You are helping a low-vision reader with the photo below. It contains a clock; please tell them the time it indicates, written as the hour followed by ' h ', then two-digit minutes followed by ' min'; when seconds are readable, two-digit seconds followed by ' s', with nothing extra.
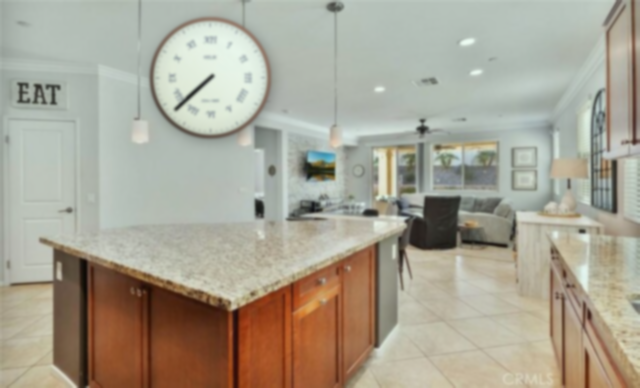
7 h 38 min
